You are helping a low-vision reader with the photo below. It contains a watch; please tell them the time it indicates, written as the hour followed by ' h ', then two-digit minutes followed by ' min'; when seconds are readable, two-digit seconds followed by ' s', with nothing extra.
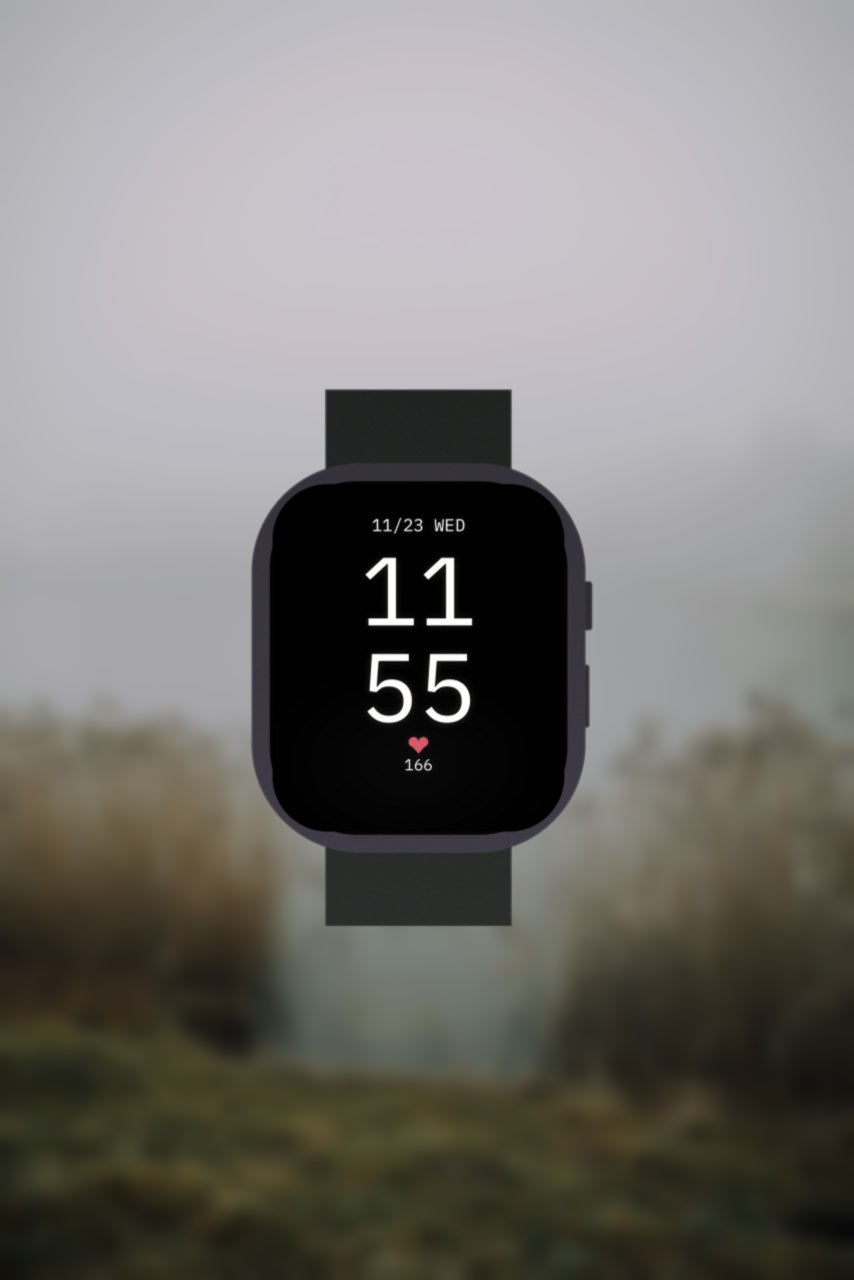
11 h 55 min
